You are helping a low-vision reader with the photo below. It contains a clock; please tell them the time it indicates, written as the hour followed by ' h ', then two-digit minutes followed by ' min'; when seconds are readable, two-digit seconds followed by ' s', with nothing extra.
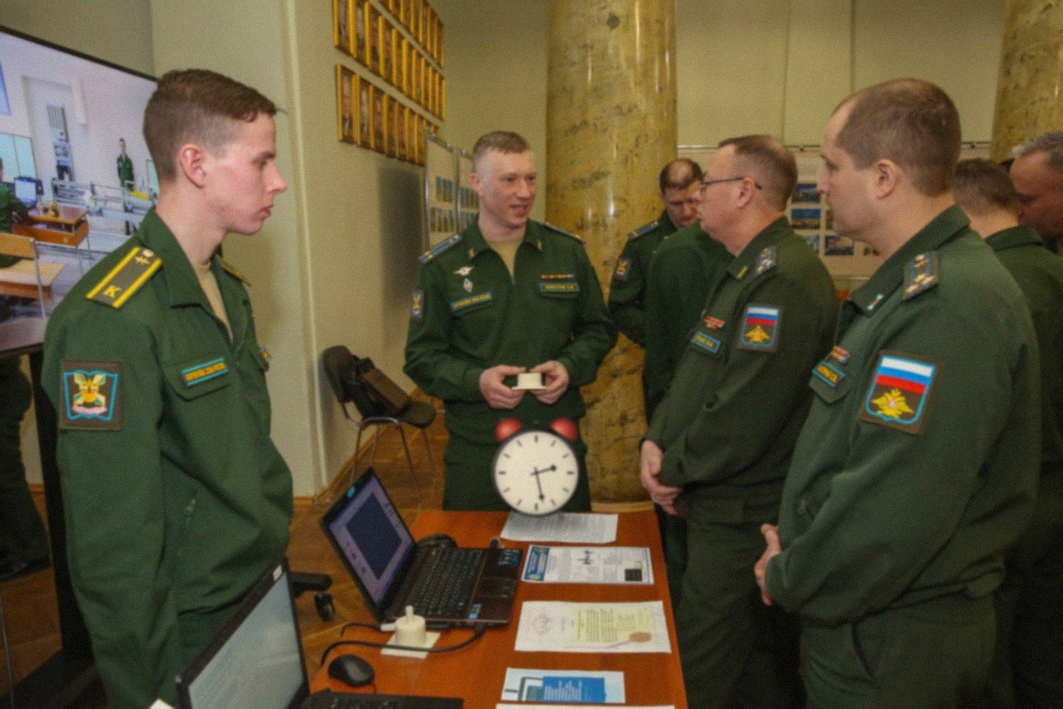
2 h 28 min
